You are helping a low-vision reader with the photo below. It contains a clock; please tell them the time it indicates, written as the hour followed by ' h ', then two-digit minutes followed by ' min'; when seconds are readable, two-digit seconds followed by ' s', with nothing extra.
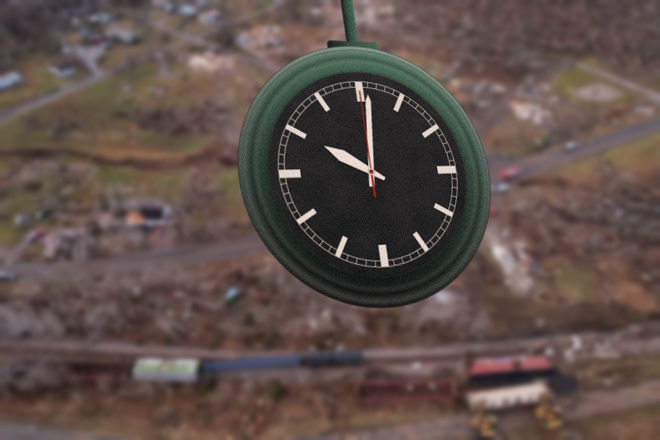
10 h 01 min 00 s
